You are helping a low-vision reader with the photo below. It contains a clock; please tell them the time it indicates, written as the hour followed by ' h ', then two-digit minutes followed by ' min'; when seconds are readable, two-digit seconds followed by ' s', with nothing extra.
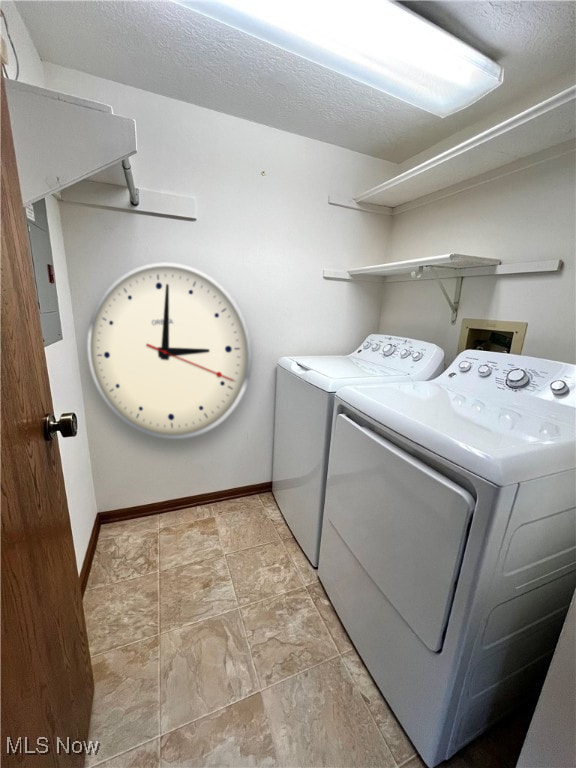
3 h 01 min 19 s
